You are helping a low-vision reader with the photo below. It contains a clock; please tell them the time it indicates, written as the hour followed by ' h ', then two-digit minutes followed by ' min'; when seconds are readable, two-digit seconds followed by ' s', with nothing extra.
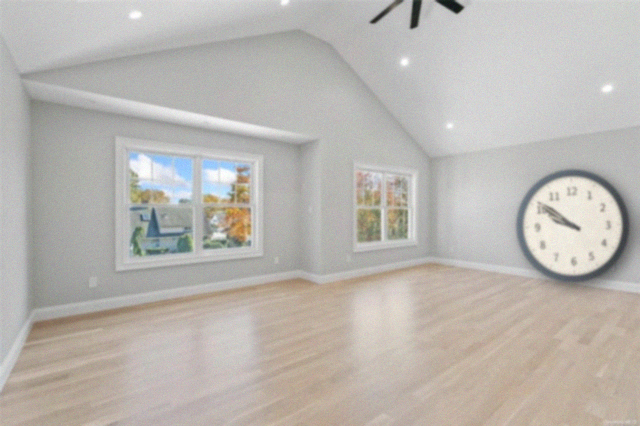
9 h 51 min
